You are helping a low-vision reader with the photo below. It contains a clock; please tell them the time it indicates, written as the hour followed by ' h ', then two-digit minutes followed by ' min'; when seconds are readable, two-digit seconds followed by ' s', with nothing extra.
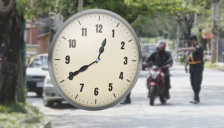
12 h 40 min
